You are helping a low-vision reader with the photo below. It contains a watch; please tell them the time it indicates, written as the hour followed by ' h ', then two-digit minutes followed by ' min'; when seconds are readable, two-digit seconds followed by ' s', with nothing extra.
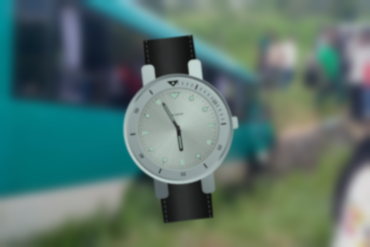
5 h 56 min
